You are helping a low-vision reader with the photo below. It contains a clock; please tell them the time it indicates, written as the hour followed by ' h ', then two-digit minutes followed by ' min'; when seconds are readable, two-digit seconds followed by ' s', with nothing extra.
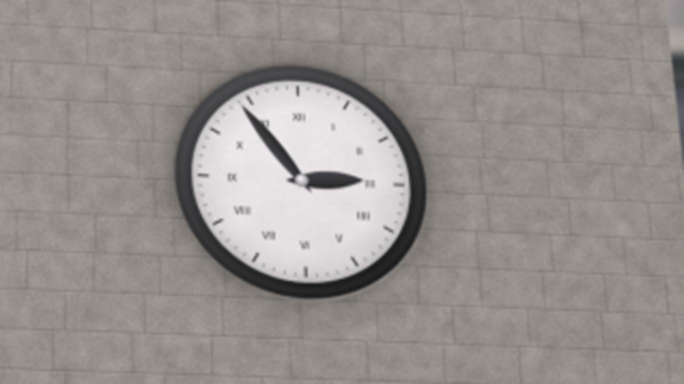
2 h 54 min
